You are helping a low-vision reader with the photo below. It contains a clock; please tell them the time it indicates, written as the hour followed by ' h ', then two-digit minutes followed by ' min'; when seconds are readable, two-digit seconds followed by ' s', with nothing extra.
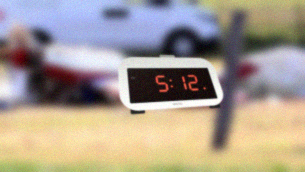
5 h 12 min
